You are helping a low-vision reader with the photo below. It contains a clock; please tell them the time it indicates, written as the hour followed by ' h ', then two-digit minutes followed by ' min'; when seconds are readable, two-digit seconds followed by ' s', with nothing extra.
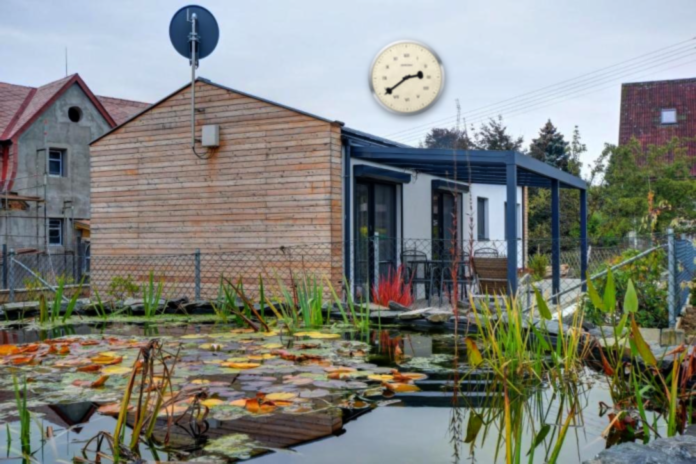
2 h 39 min
